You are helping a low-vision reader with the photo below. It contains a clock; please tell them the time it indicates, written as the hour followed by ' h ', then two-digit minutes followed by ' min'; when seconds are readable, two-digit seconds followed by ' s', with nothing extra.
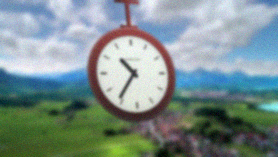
10 h 36 min
